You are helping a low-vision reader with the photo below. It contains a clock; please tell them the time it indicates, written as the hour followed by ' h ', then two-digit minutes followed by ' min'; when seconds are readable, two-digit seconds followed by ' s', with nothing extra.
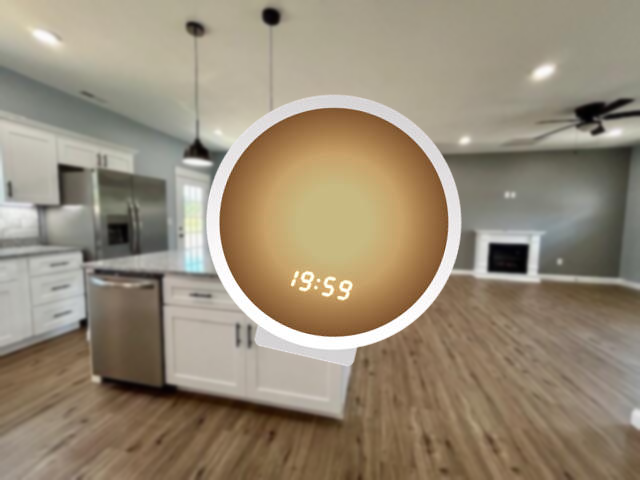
19 h 59 min
